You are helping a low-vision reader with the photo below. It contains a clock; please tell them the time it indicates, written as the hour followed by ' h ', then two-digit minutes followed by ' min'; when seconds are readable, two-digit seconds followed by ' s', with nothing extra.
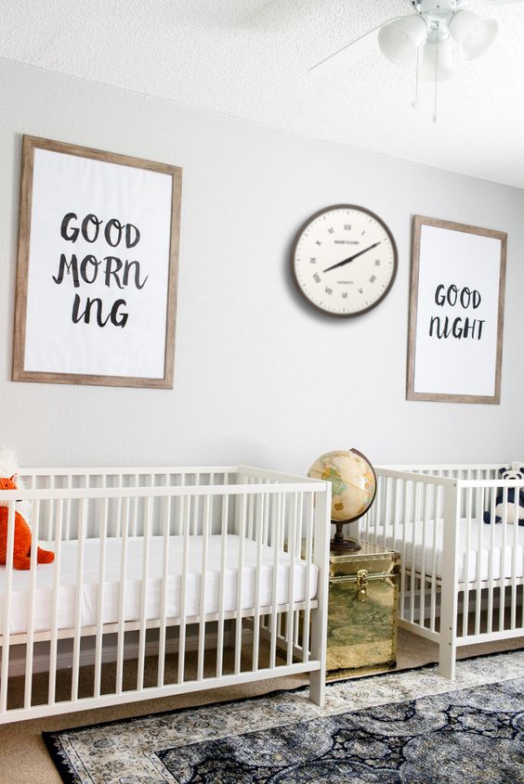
8 h 10 min
